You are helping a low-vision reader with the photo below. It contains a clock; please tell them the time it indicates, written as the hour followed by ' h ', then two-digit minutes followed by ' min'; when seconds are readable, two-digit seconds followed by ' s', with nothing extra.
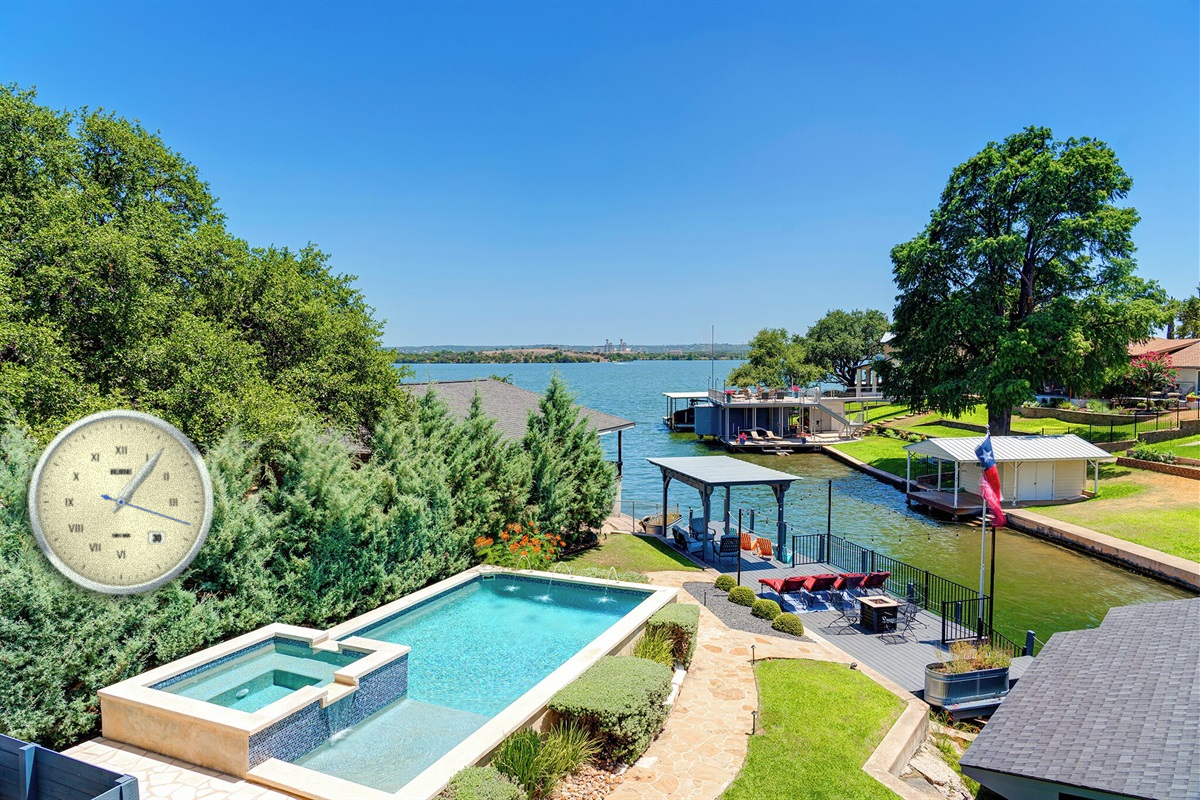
1 h 06 min 18 s
